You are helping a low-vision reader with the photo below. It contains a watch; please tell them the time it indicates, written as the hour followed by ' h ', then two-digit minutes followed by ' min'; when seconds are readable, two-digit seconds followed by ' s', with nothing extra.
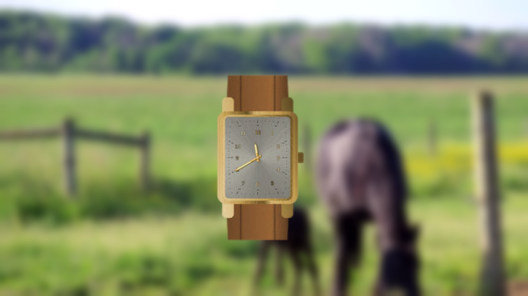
11 h 40 min
